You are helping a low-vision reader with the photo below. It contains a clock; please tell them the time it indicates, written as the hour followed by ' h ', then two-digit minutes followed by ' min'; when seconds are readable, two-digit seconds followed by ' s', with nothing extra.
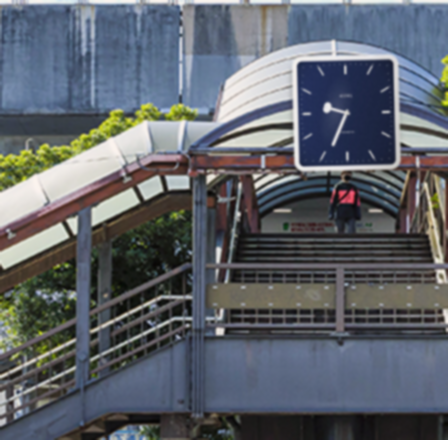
9 h 34 min
